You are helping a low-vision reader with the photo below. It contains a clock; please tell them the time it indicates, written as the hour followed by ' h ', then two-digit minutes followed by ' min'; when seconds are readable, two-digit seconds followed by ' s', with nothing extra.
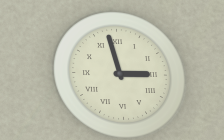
2 h 58 min
